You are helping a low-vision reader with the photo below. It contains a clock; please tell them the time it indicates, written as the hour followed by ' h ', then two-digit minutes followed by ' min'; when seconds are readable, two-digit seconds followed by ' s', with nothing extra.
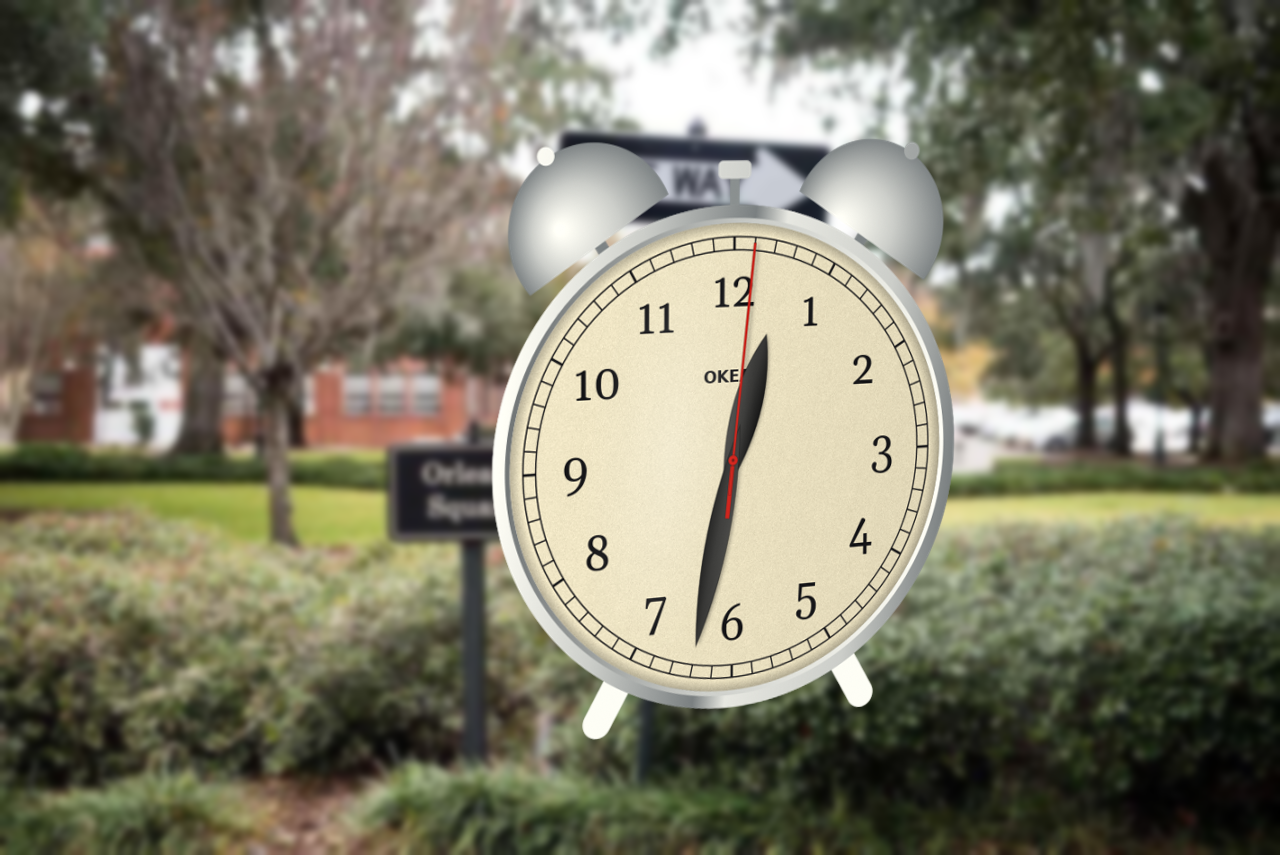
12 h 32 min 01 s
